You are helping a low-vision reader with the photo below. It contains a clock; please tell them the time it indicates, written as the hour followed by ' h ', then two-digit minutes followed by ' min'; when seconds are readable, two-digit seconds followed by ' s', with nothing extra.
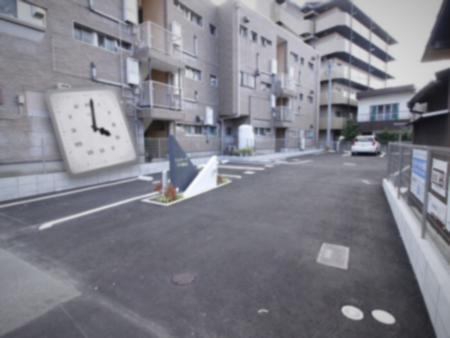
4 h 02 min
